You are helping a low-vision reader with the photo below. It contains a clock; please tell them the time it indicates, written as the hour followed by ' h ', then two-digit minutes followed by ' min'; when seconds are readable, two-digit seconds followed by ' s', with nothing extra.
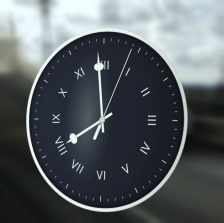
7 h 59 min 04 s
